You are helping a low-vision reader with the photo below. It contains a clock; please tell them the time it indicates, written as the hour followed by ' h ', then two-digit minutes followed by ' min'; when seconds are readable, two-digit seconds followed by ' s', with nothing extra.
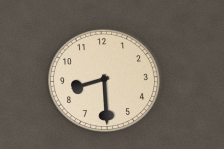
8 h 30 min
